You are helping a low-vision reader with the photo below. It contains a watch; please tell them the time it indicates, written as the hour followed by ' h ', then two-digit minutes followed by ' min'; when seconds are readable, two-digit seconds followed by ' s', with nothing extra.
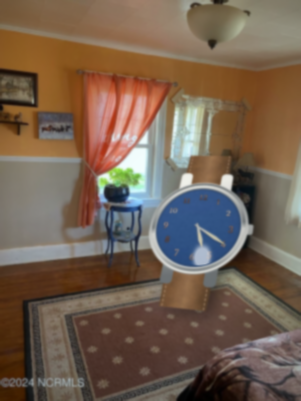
5 h 20 min
